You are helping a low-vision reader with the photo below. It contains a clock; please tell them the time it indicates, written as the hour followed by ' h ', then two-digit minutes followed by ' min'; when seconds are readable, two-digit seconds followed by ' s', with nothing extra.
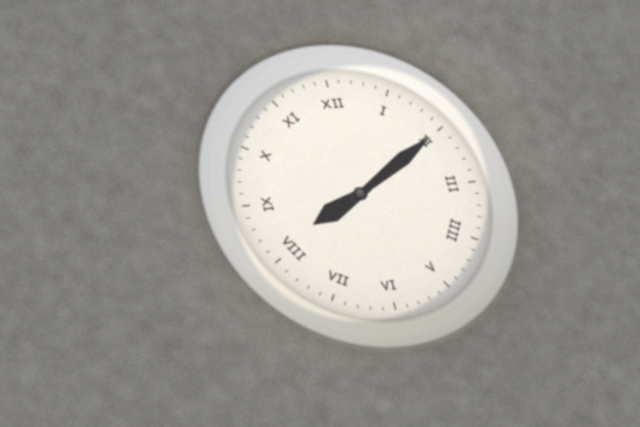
8 h 10 min
